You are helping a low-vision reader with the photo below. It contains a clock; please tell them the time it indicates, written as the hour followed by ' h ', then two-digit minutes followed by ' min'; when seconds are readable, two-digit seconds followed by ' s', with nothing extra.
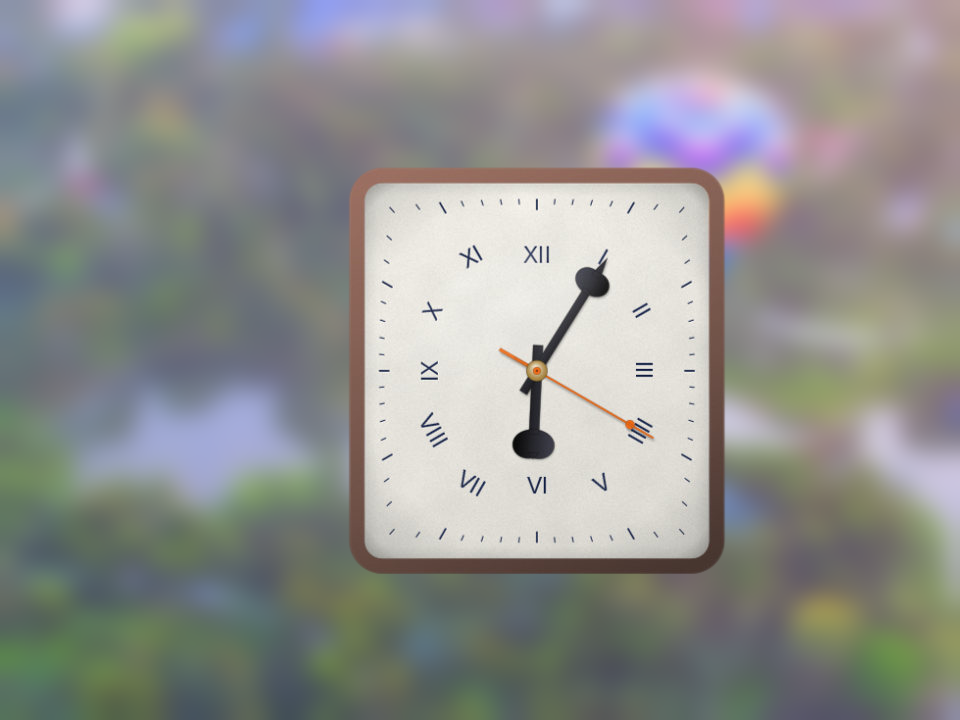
6 h 05 min 20 s
